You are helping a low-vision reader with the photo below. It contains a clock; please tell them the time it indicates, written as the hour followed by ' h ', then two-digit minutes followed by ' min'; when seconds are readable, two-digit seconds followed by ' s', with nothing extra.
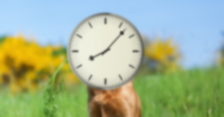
8 h 07 min
